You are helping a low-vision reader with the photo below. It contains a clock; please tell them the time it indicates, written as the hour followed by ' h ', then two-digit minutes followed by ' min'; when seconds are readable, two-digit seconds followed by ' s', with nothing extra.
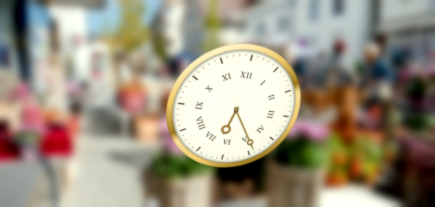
6 h 24 min
